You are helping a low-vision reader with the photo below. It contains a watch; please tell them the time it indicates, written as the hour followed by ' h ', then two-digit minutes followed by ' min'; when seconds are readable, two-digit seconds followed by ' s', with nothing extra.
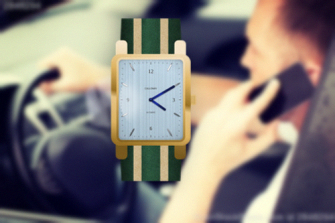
4 h 10 min
